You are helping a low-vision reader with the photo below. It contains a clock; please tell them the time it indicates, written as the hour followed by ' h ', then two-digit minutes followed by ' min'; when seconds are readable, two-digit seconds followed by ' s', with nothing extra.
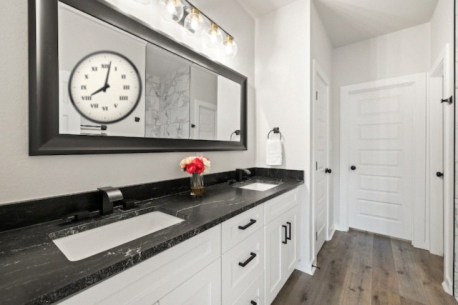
8 h 02 min
